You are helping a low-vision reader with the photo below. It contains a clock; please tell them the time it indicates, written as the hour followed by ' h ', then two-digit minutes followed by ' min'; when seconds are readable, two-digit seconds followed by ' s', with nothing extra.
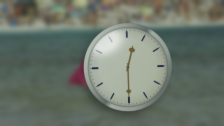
12 h 30 min
